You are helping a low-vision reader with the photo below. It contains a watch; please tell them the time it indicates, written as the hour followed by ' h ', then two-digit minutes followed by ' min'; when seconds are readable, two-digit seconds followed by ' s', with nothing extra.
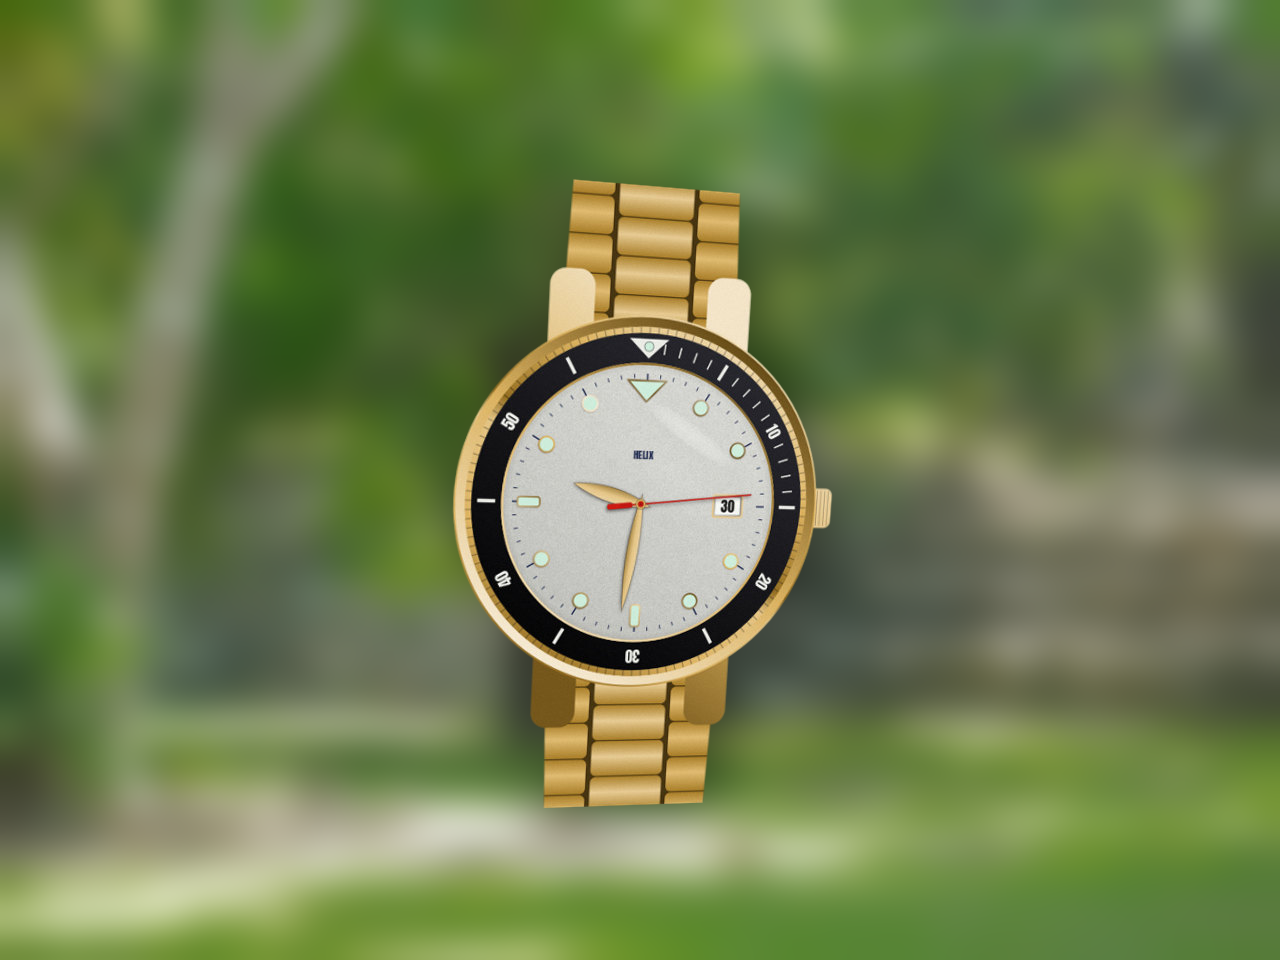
9 h 31 min 14 s
